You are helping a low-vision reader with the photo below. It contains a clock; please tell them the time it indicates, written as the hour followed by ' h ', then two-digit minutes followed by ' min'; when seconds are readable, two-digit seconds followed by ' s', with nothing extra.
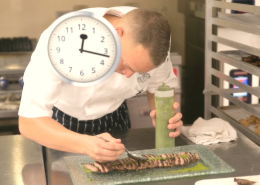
12 h 17 min
